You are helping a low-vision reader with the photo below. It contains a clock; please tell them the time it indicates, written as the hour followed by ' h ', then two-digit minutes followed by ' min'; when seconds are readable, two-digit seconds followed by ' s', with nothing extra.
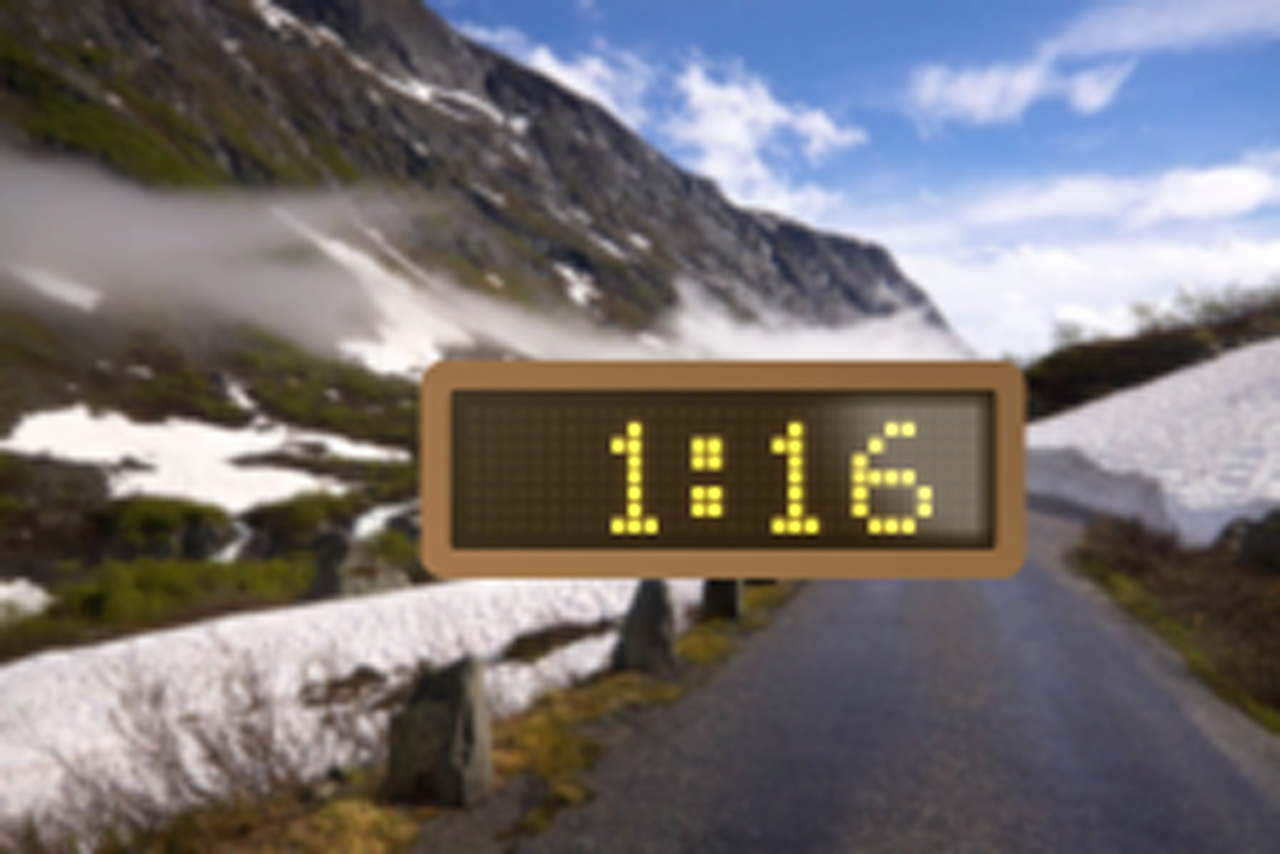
1 h 16 min
